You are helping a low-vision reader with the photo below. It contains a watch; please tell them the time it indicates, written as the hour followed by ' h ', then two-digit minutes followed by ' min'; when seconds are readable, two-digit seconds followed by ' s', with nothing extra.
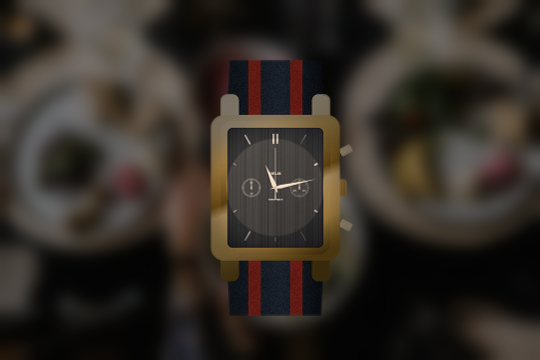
11 h 13 min
